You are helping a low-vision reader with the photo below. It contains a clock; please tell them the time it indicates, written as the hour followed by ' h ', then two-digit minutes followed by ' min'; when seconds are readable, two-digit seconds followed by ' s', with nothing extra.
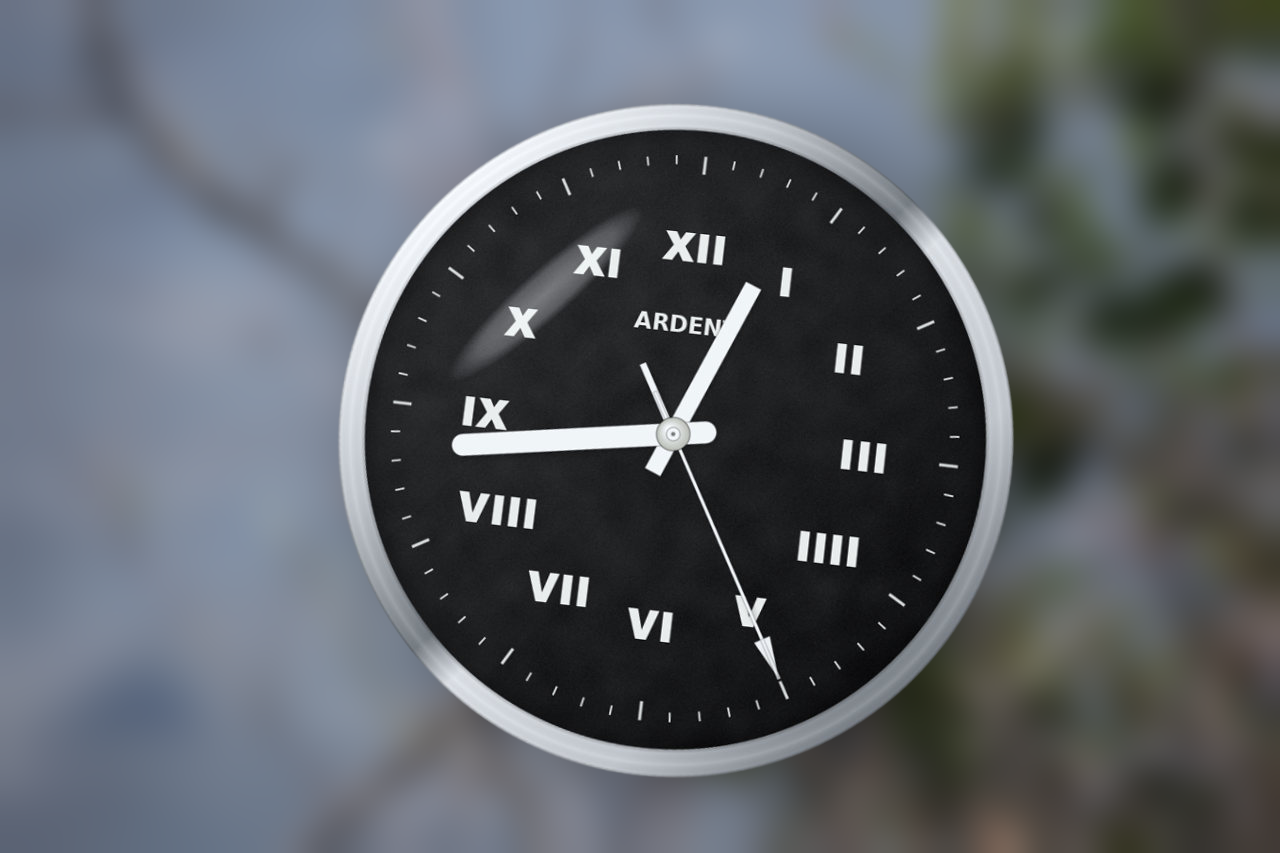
12 h 43 min 25 s
